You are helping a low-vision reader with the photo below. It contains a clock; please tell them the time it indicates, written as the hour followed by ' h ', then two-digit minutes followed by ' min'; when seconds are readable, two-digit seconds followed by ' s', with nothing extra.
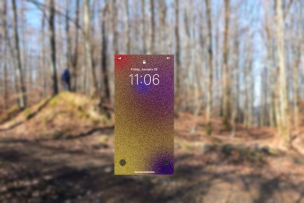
11 h 06 min
